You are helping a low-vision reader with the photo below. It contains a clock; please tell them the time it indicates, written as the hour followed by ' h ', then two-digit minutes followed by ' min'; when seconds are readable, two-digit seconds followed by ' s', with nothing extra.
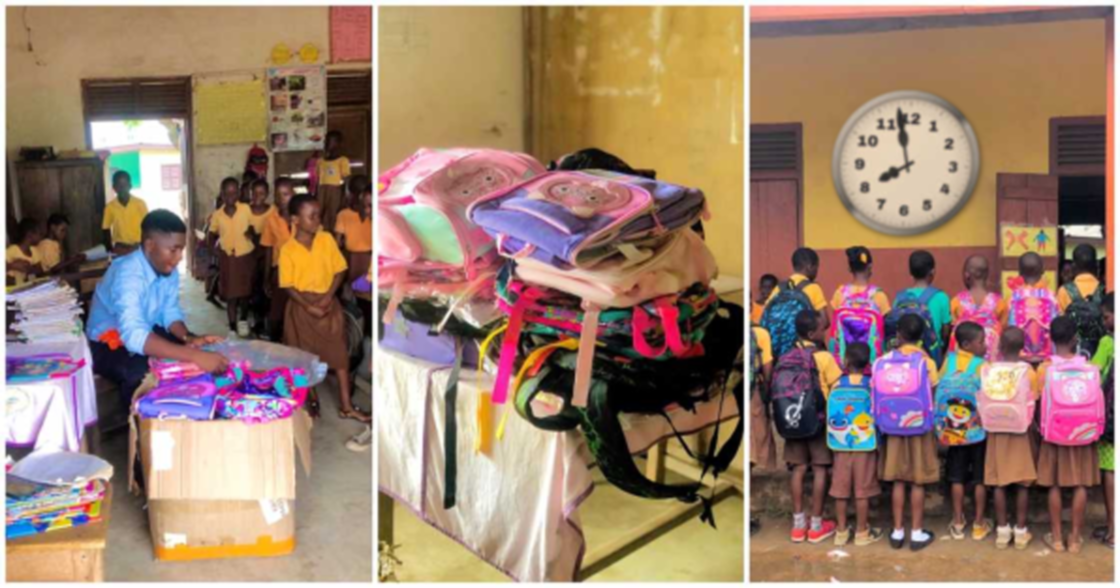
7 h 58 min
